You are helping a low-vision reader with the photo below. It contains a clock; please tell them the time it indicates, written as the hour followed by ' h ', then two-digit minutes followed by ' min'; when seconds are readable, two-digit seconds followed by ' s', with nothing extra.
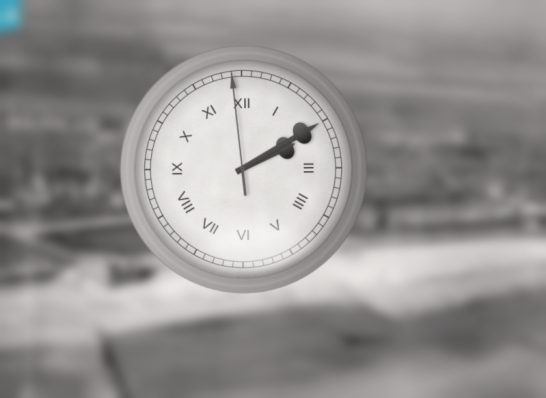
2 h 09 min 59 s
